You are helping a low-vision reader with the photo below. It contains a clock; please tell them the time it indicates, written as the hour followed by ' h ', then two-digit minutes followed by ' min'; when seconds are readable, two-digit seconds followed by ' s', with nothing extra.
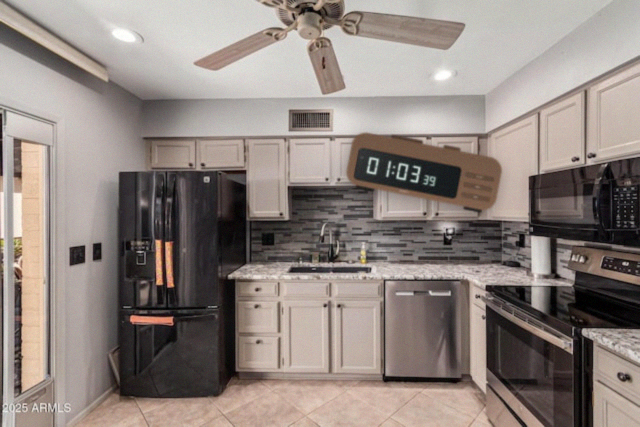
1 h 03 min
